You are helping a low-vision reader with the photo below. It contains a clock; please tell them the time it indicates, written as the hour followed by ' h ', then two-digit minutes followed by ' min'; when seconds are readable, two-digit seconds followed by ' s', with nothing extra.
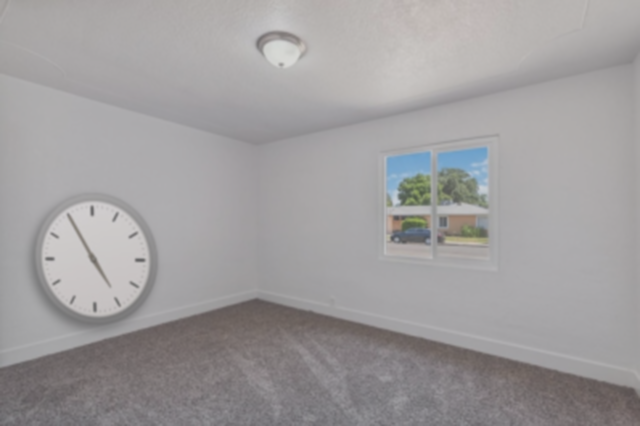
4 h 55 min
